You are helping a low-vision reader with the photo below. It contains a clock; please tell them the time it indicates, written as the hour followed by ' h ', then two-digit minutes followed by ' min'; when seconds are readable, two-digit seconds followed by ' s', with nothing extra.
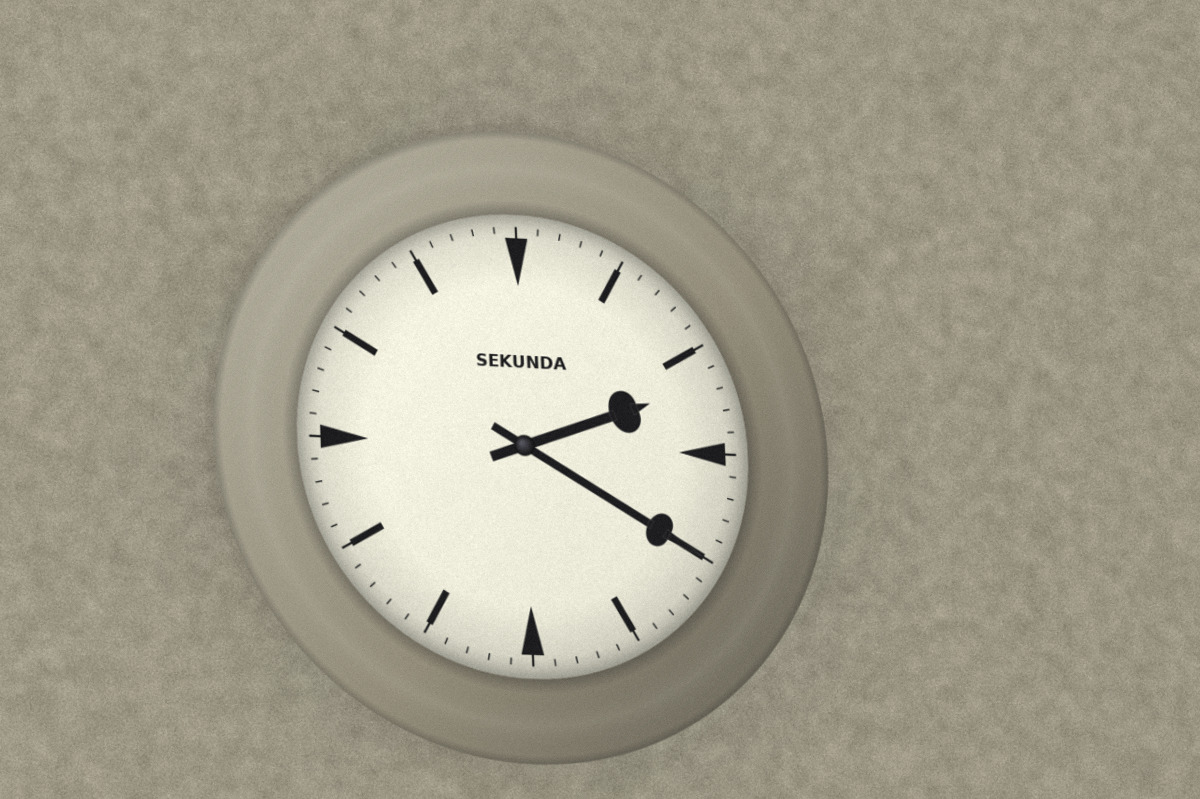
2 h 20 min
